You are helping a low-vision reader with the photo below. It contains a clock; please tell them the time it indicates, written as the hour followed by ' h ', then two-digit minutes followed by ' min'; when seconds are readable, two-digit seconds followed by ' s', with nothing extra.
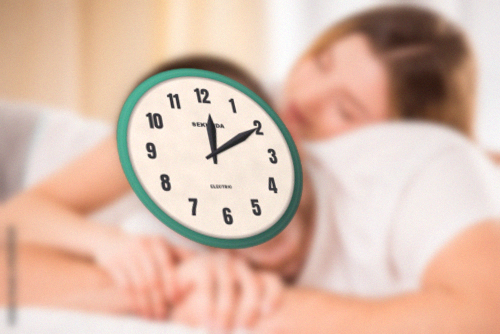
12 h 10 min
